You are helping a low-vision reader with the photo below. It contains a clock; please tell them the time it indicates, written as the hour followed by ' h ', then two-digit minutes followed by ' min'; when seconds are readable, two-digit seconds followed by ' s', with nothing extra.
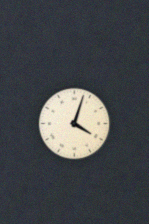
4 h 03 min
